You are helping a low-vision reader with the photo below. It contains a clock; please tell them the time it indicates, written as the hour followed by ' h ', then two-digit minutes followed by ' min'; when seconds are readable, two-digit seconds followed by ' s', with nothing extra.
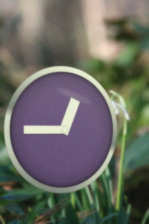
12 h 45 min
